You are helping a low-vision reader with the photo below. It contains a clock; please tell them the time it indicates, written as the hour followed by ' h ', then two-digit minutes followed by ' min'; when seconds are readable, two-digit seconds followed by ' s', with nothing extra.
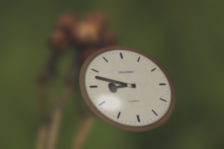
8 h 48 min
